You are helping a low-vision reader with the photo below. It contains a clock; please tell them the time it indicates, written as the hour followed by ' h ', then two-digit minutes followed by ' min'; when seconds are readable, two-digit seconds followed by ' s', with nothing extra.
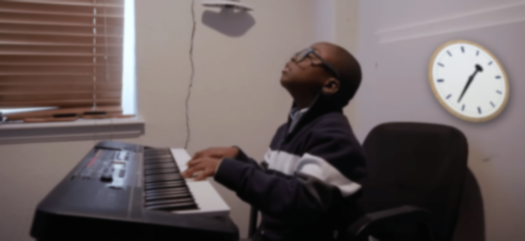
1 h 37 min
